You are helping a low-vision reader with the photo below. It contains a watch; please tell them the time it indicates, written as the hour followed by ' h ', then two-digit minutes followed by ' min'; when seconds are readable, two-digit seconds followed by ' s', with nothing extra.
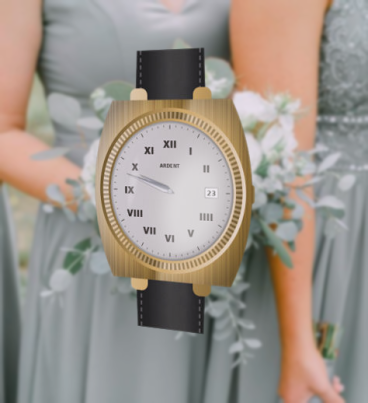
9 h 48 min
